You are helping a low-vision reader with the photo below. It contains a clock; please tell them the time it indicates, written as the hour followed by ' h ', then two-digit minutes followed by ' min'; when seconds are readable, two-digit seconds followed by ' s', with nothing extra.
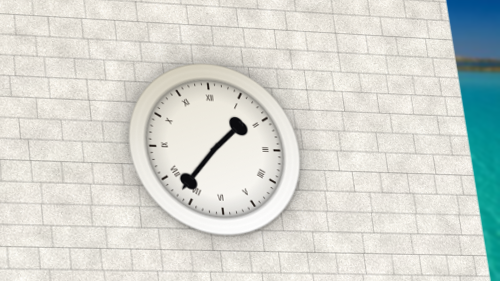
1 h 37 min
